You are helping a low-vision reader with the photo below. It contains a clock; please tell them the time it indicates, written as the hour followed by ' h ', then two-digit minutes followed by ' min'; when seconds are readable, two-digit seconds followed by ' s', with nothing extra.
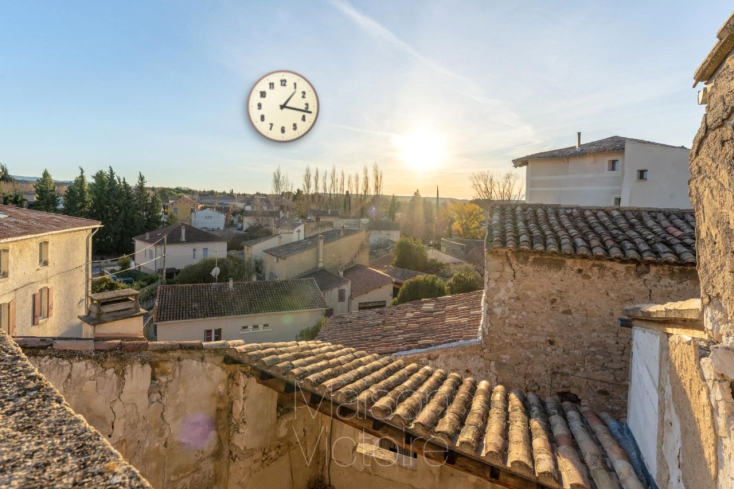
1 h 17 min
